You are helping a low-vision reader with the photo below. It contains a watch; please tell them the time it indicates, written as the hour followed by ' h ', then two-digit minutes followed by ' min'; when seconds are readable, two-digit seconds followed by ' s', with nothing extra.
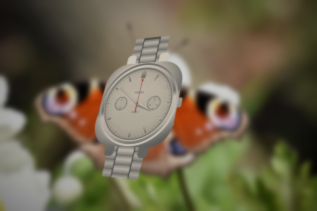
3 h 51 min
